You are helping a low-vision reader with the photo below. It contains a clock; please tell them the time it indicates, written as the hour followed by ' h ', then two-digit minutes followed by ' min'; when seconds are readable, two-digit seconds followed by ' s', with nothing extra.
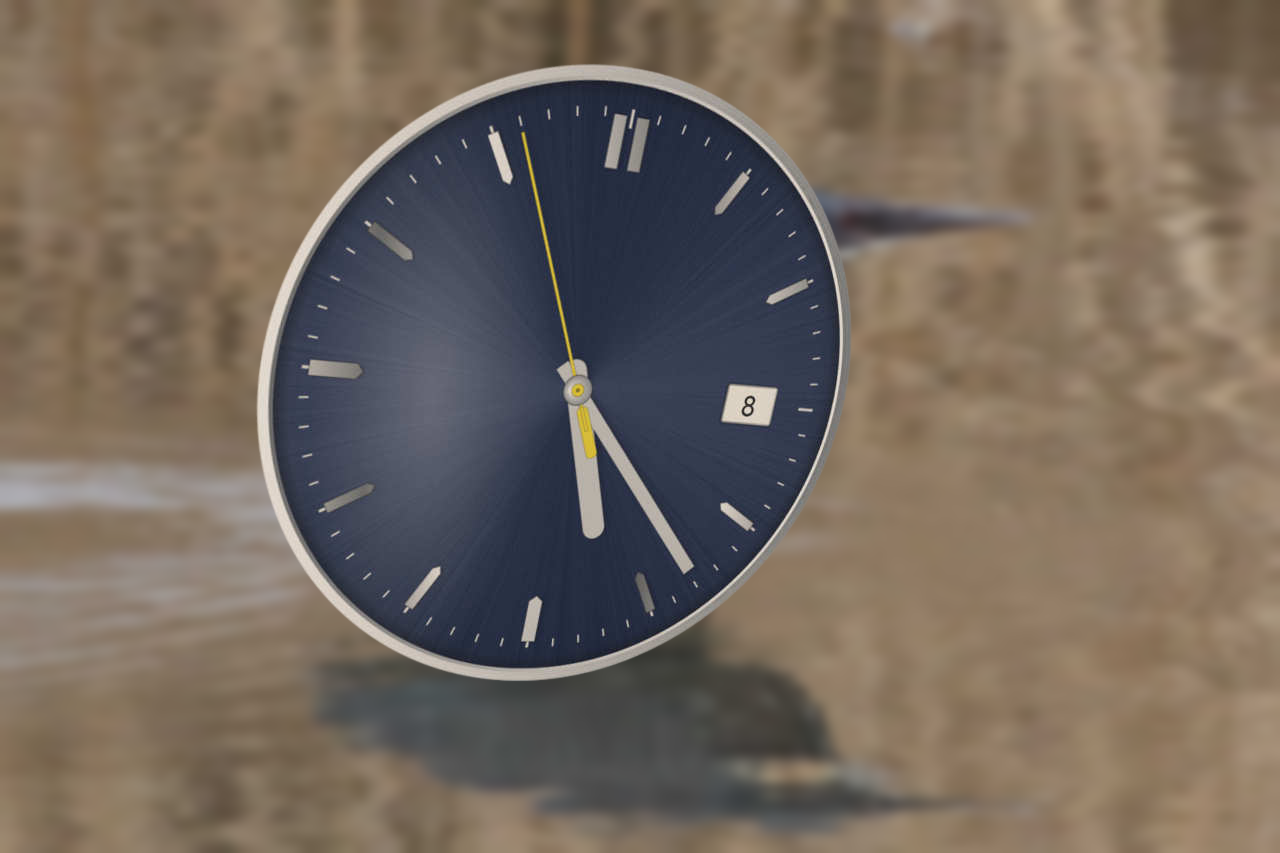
5 h 22 min 56 s
